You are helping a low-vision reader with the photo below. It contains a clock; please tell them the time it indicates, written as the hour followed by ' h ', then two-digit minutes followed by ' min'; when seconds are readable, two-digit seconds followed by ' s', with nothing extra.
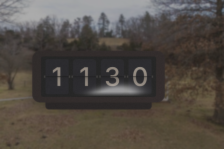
11 h 30 min
